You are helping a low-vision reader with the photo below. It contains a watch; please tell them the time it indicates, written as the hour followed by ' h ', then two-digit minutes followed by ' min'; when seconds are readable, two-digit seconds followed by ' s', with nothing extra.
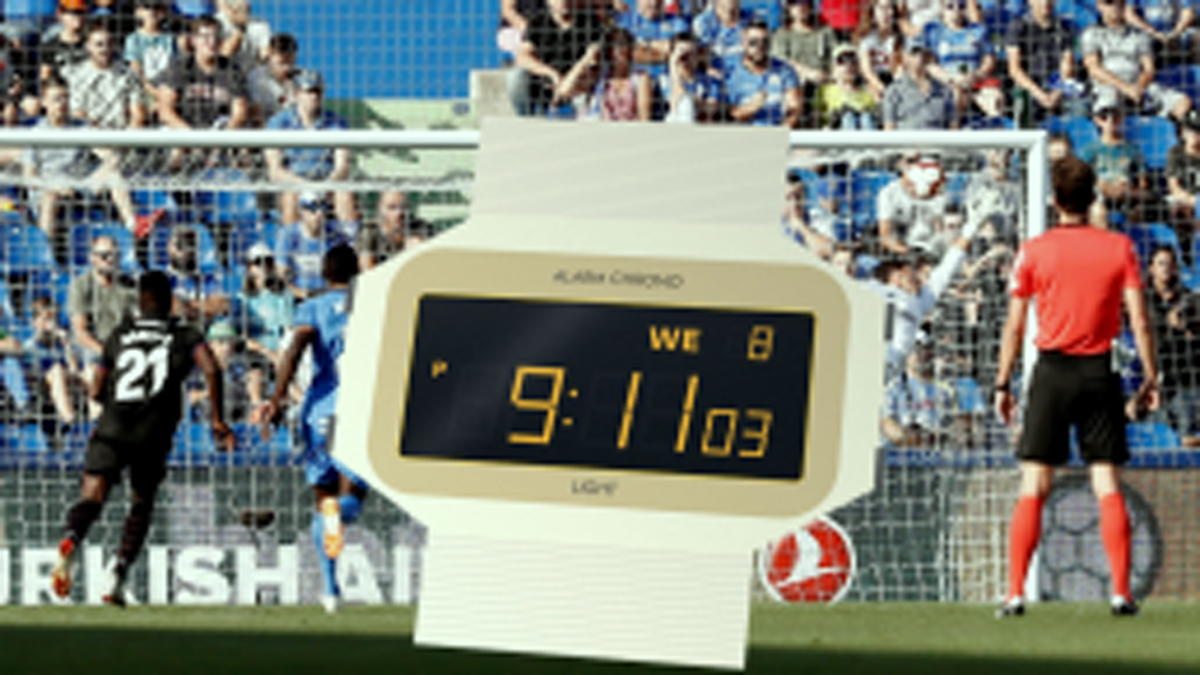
9 h 11 min 03 s
